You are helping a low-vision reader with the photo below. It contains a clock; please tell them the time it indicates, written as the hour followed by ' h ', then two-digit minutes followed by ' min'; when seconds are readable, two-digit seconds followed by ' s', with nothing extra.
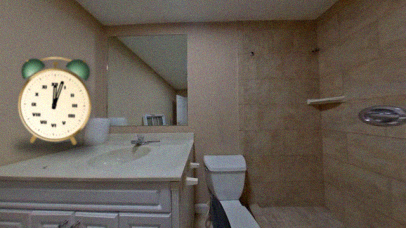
12 h 03 min
